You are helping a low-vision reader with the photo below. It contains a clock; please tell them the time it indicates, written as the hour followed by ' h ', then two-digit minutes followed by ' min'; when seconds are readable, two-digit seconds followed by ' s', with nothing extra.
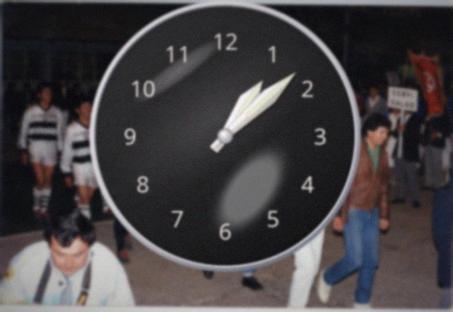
1 h 08 min
